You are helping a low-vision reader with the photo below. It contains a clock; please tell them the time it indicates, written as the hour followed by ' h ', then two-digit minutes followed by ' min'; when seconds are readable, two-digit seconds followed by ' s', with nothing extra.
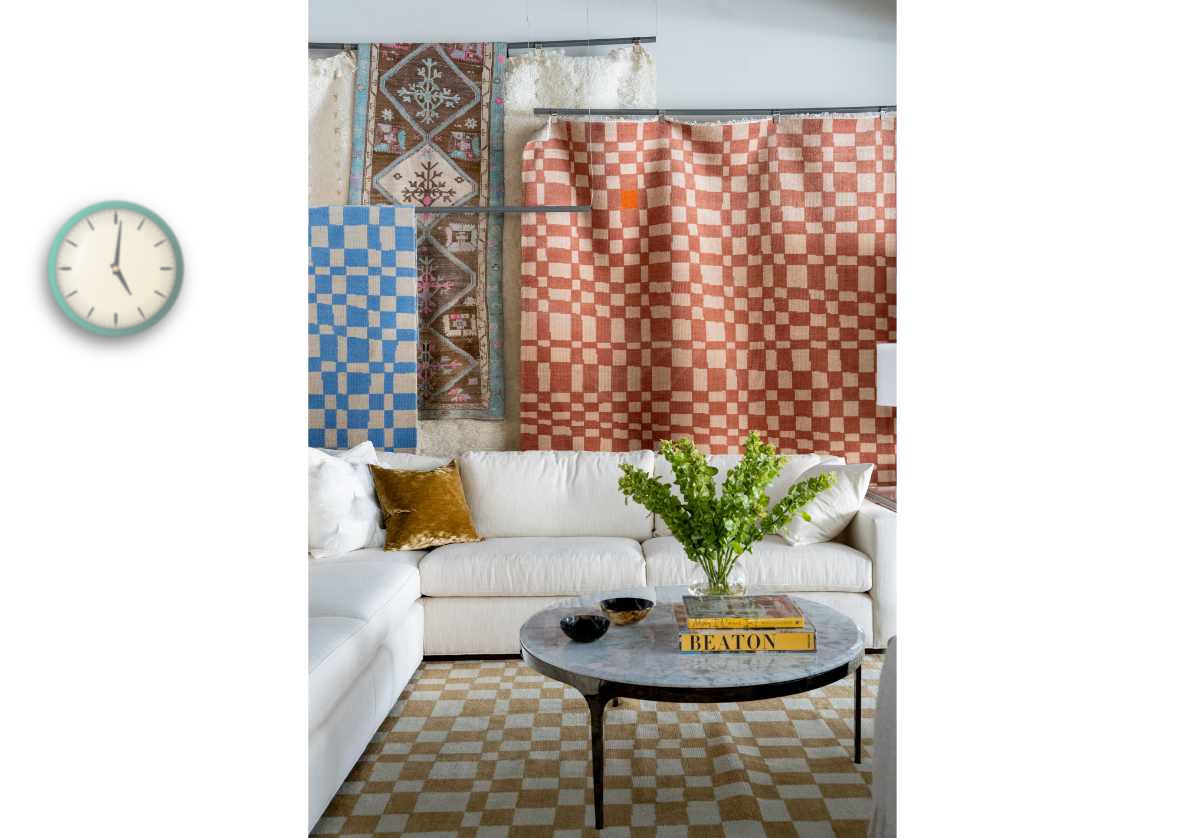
5 h 01 min
